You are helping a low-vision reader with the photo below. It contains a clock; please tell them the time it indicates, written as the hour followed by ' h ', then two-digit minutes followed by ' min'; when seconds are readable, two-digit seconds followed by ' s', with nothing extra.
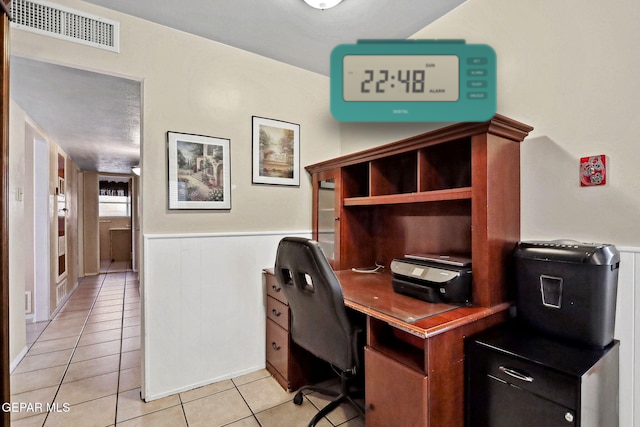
22 h 48 min
